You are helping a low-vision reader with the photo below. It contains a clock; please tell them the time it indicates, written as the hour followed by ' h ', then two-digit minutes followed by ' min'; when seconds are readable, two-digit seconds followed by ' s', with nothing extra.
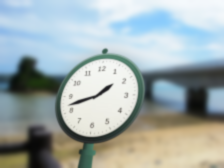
1 h 42 min
